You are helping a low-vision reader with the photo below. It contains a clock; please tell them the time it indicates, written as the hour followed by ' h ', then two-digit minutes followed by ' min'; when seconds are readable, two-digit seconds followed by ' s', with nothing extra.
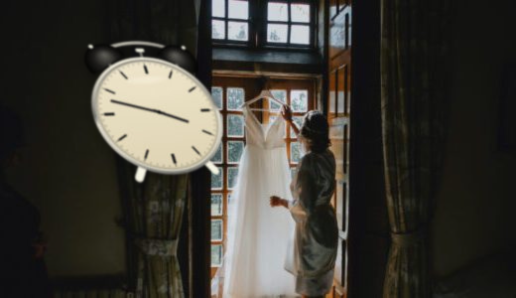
3 h 48 min
